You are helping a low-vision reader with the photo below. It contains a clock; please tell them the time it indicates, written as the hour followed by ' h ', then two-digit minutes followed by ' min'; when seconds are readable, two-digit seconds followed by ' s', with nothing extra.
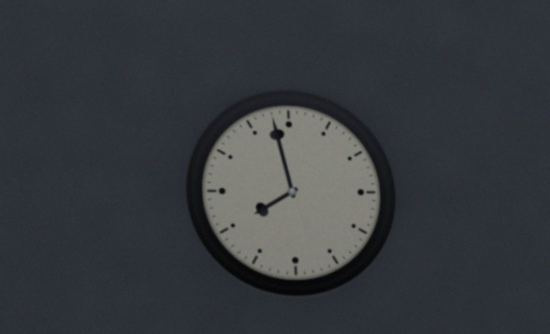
7 h 58 min
